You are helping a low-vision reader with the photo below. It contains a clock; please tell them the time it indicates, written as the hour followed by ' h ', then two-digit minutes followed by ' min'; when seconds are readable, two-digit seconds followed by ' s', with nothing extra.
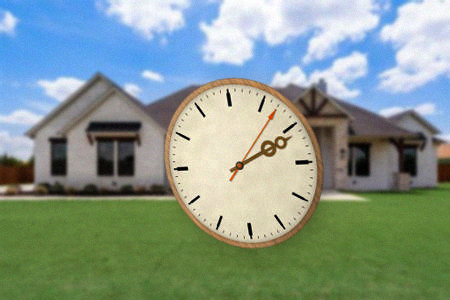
2 h 11 min 07 s
